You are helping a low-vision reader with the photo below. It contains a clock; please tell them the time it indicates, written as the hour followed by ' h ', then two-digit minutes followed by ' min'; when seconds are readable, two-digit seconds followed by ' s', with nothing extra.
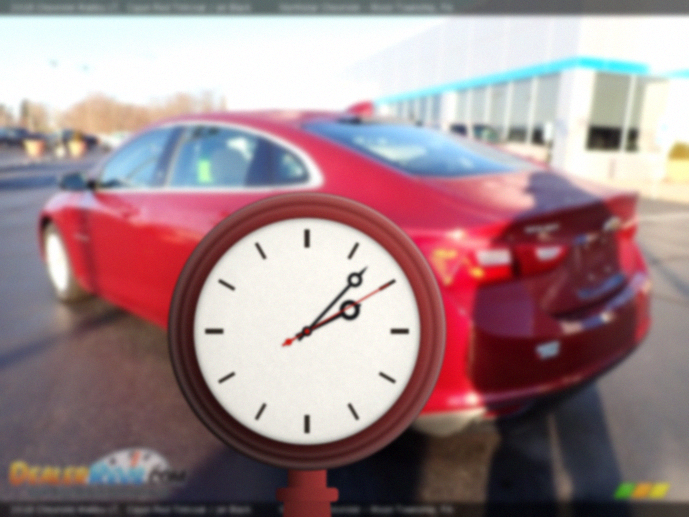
2 h 07 min 10 s
